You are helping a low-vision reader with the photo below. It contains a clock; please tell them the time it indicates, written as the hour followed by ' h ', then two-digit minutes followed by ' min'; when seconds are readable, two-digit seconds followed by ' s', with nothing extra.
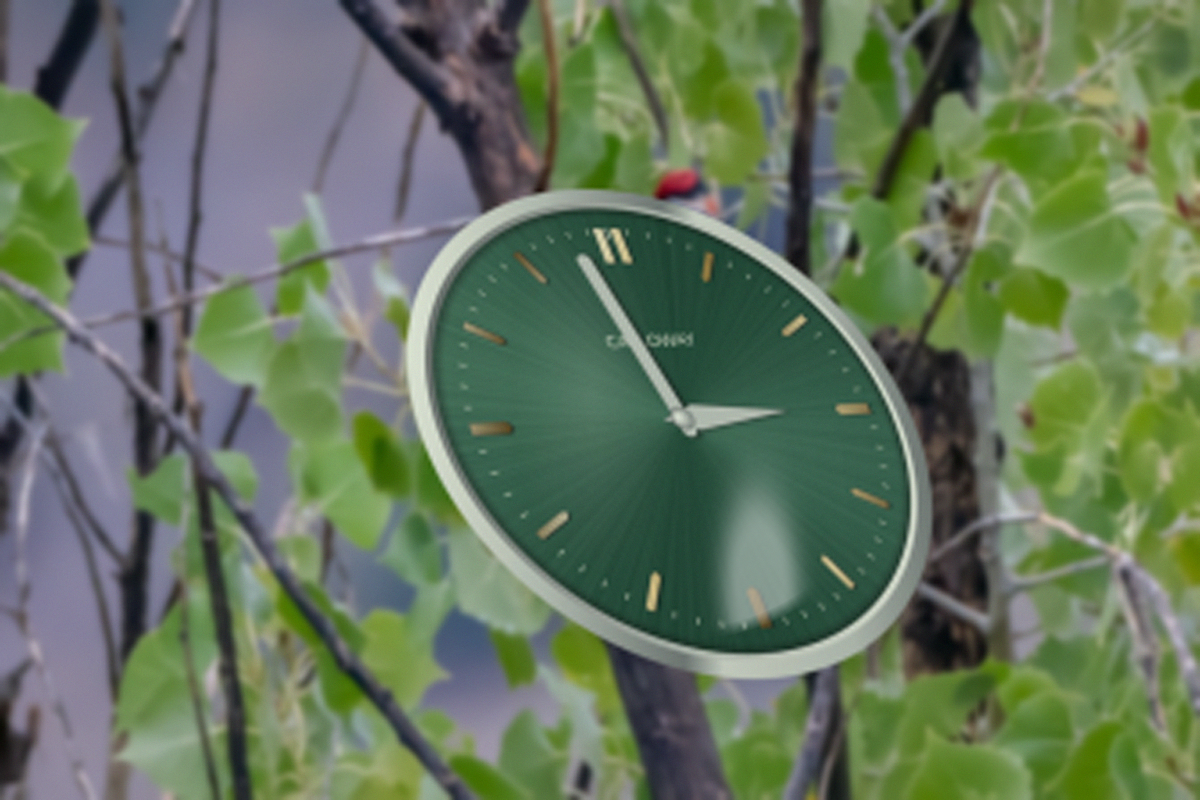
2 h 58 min
